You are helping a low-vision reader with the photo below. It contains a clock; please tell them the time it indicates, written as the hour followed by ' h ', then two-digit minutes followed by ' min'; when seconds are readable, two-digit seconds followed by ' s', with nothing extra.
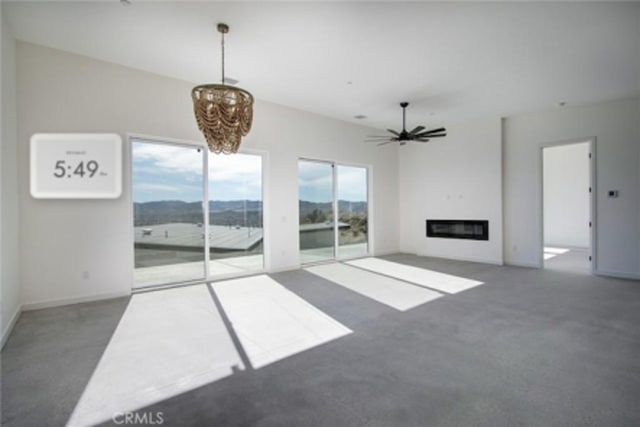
5 h 49 min
